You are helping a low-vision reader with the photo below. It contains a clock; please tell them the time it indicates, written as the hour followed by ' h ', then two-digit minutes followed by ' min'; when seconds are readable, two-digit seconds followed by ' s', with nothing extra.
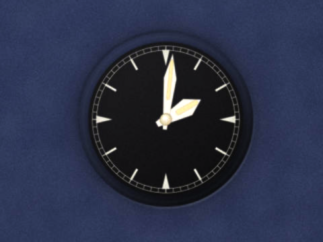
2 h 01 min
